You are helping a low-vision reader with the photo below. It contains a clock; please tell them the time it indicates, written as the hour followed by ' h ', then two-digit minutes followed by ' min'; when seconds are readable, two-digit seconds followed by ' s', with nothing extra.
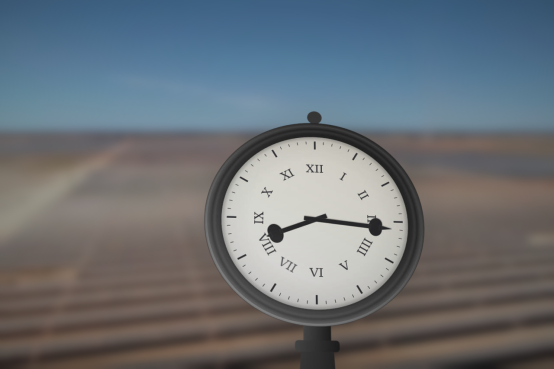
8 h 16 min
